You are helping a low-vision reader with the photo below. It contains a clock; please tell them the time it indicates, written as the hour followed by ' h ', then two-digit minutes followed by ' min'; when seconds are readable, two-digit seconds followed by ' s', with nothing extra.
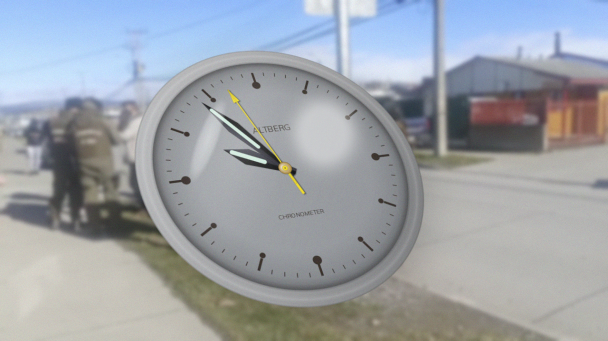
9 h 53 min 57 s
